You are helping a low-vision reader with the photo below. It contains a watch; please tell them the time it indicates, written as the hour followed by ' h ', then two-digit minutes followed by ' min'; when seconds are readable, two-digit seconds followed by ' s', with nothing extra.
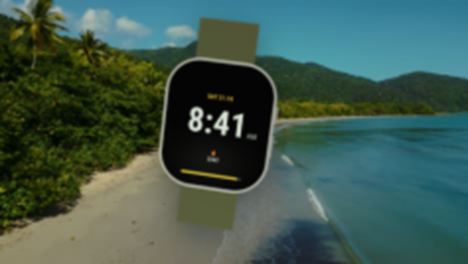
8 h 41 min
